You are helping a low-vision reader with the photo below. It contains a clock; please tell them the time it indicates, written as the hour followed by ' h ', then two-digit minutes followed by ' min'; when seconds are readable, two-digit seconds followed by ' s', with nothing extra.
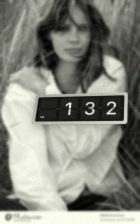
1 h 32 min
